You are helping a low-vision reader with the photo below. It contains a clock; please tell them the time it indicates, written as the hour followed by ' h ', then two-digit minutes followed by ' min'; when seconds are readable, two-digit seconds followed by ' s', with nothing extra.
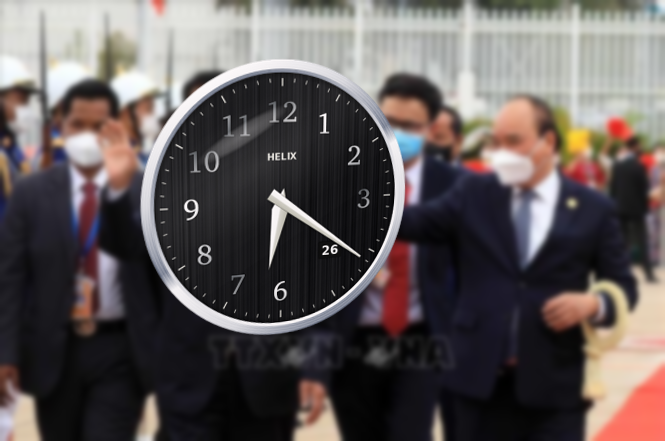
6 h 21 min
